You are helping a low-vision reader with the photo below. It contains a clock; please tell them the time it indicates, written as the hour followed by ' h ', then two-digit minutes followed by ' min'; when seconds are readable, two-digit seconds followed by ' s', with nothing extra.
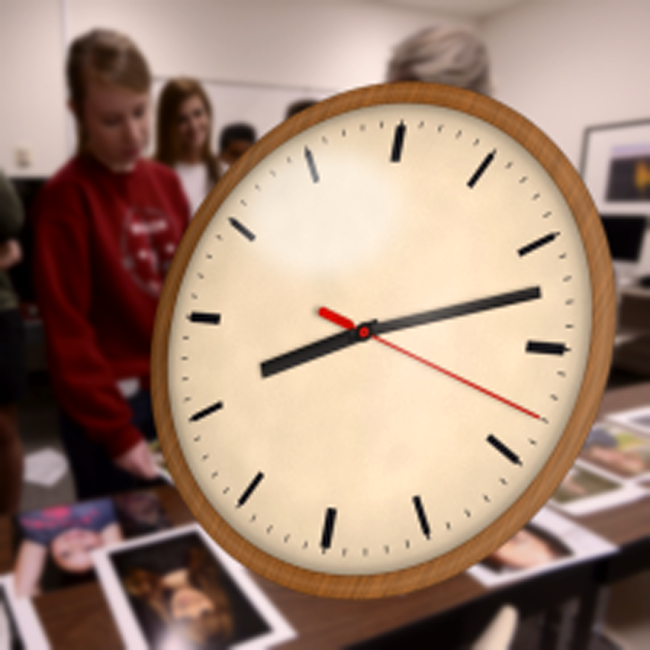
8 h 12 min 18 s
